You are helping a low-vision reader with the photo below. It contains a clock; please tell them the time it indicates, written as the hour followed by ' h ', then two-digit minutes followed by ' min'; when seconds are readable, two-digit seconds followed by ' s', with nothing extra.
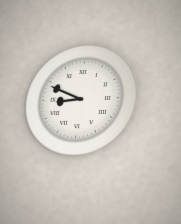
8 h 49 min
